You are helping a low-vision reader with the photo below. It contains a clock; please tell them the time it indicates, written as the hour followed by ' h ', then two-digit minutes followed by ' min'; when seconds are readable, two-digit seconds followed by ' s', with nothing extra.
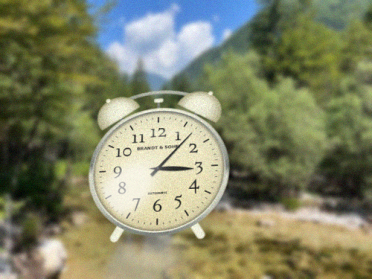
3 h 07 min
